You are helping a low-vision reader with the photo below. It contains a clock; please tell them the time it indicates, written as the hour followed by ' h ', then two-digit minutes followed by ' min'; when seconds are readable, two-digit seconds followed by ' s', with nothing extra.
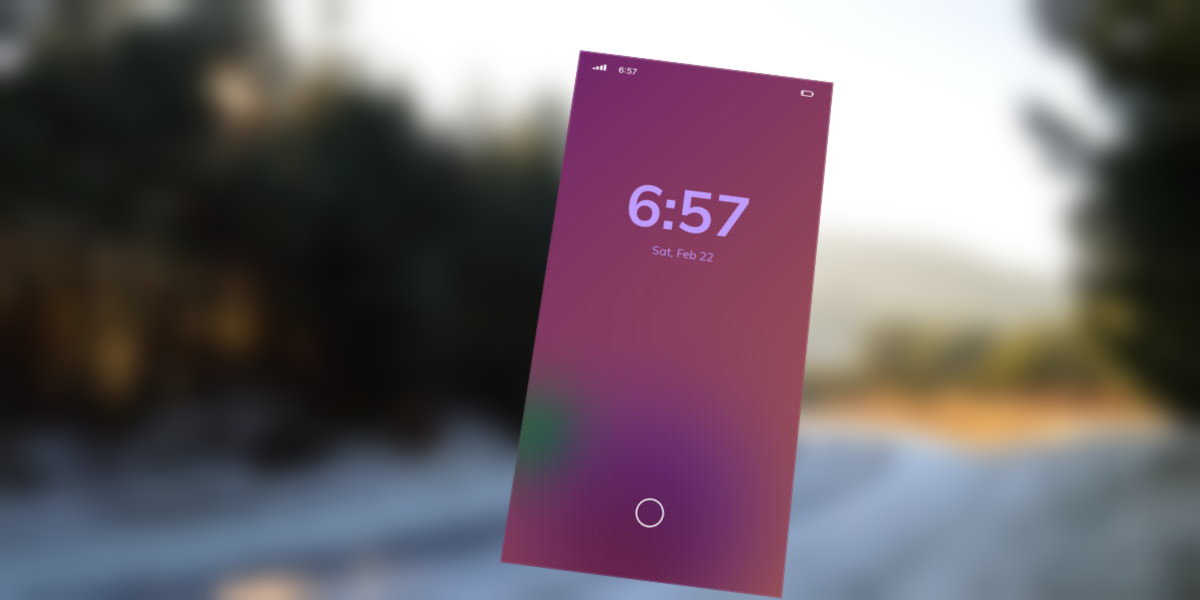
6 h 57 min
